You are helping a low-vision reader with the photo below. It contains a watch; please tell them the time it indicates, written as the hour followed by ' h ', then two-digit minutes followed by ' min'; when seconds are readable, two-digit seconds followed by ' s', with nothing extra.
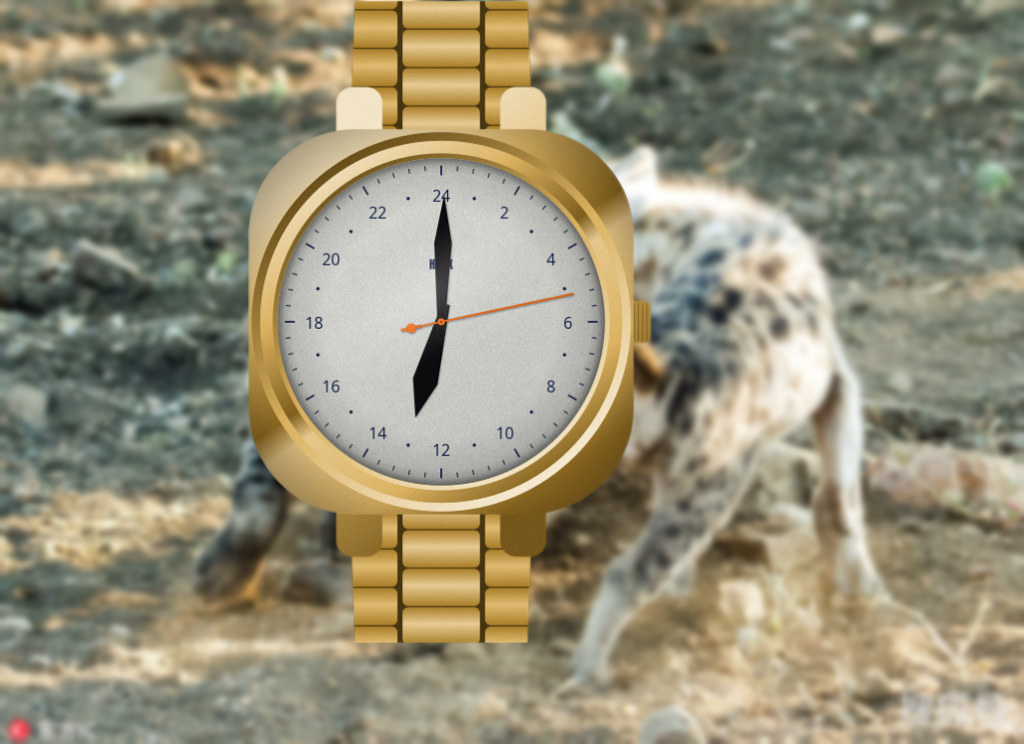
13 h 00 min 13 s
